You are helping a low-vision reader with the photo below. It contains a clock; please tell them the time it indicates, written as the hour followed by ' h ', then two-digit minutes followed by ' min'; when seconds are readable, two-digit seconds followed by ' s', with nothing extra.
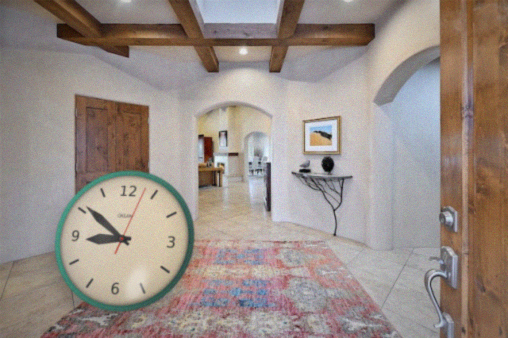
8 h 51 min 03 s
